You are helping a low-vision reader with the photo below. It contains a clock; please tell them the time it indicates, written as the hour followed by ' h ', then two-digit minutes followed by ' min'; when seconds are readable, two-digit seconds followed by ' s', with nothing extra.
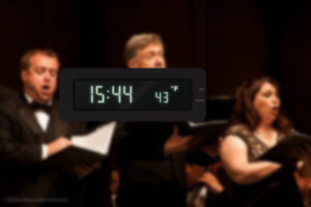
15 h 44 min
